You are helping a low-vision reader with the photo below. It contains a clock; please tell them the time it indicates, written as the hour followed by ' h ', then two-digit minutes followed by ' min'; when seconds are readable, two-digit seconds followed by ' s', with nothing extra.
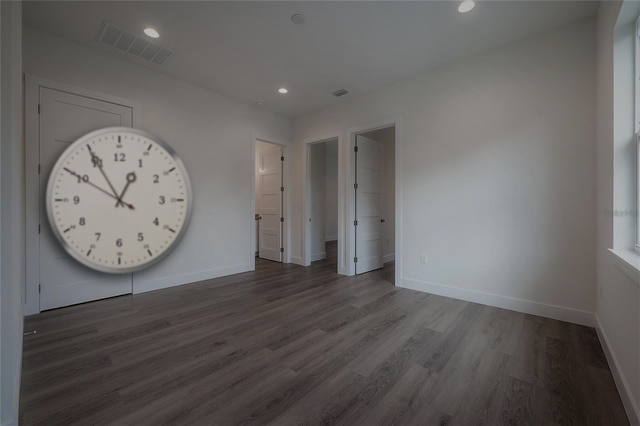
12 h 54 min 50 s
